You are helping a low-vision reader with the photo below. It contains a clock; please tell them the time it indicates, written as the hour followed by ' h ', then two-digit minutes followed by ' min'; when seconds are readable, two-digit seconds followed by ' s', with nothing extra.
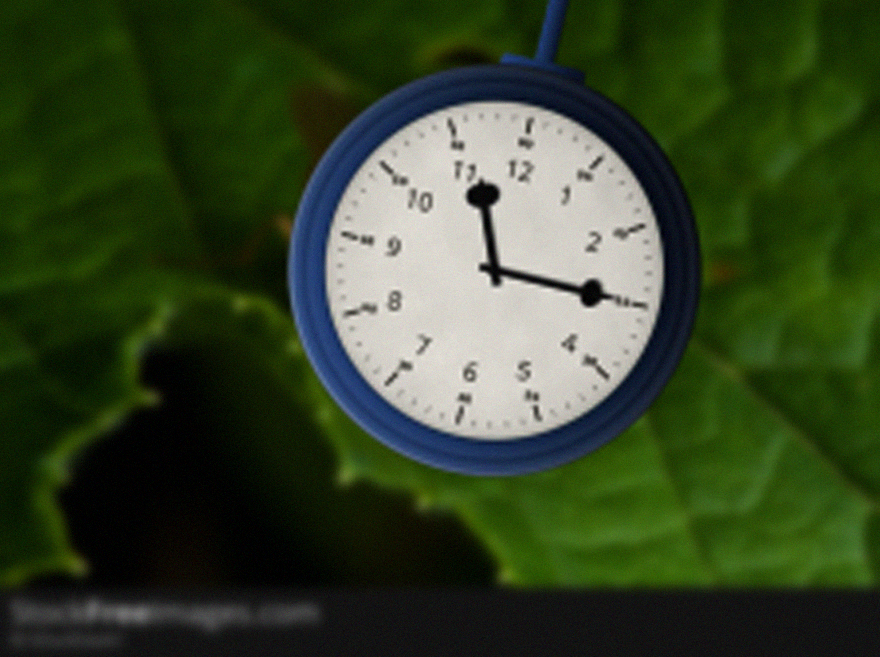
11 h 15 min
